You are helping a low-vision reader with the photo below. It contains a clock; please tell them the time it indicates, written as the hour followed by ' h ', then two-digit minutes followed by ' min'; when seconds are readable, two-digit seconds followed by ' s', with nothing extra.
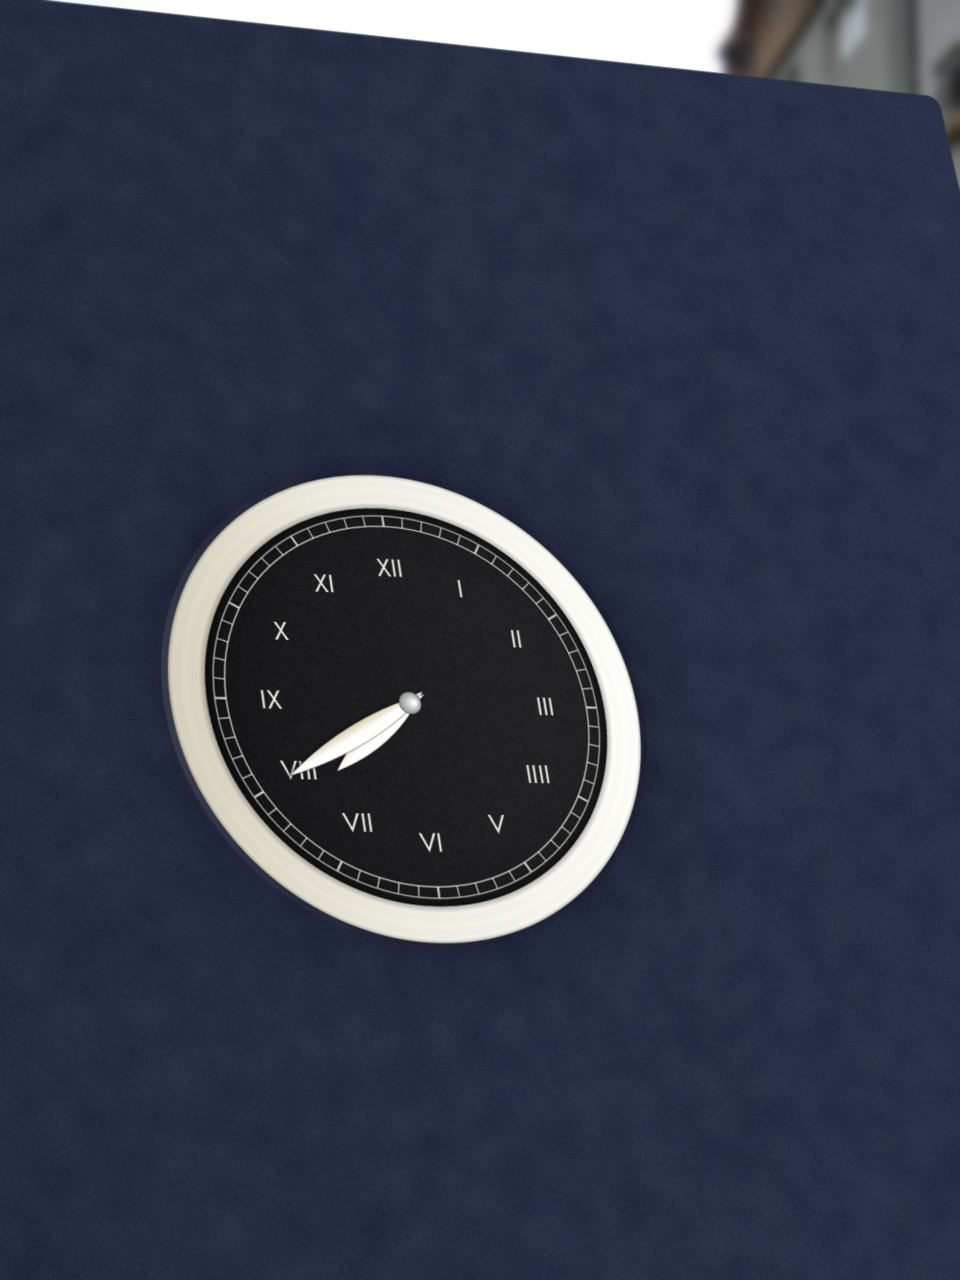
7 h 40 min
